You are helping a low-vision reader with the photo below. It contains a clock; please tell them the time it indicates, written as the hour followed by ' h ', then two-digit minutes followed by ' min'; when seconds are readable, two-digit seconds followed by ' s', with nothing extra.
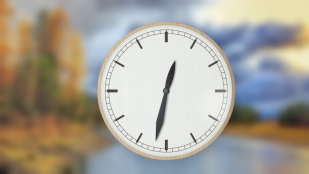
12 h 32 min
